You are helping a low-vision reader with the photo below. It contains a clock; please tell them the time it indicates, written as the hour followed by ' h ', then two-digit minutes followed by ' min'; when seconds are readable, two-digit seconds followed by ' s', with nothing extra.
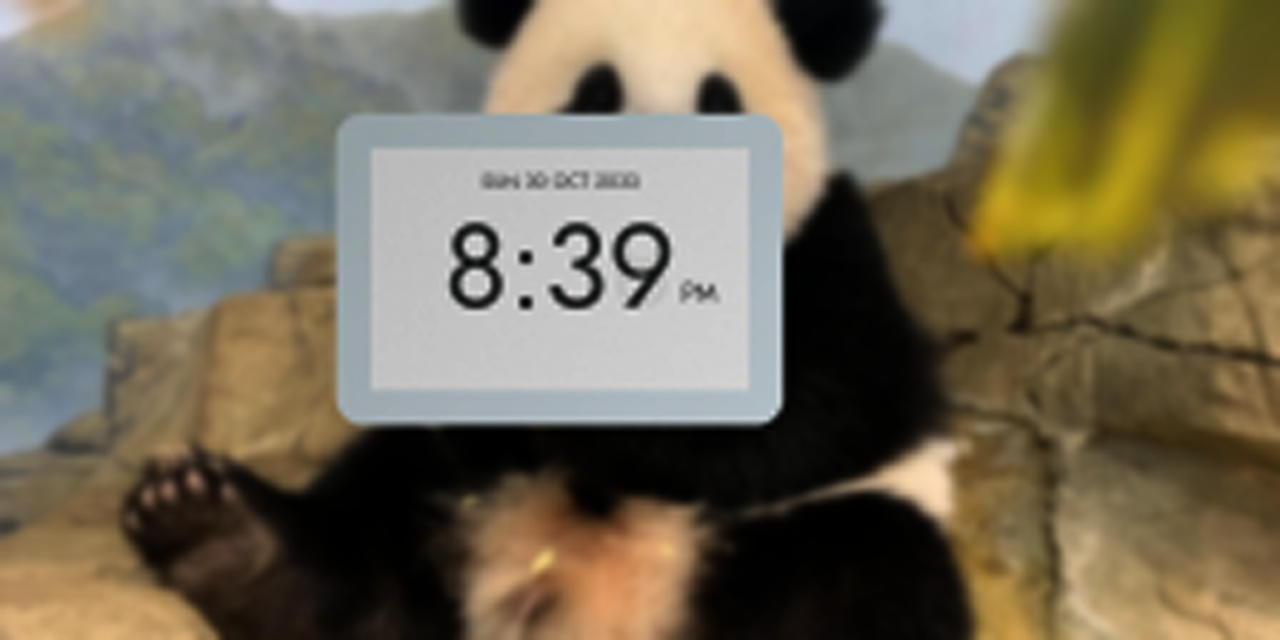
8 h 39 min
